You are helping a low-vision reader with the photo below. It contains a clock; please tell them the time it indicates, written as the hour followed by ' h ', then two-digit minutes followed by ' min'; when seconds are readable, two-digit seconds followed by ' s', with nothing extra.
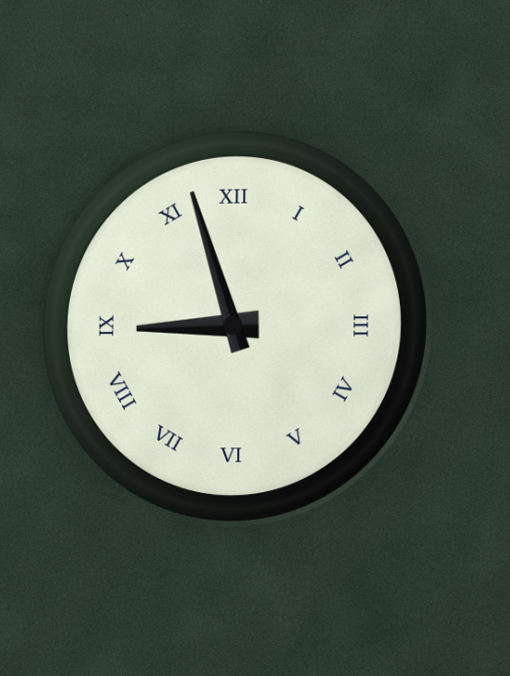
8 h 57 min
